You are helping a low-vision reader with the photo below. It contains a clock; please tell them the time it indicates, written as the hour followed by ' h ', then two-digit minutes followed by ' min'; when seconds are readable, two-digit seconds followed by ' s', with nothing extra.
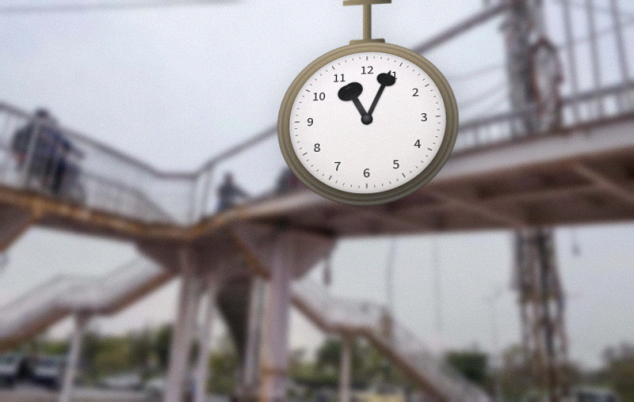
11 h 04 min
